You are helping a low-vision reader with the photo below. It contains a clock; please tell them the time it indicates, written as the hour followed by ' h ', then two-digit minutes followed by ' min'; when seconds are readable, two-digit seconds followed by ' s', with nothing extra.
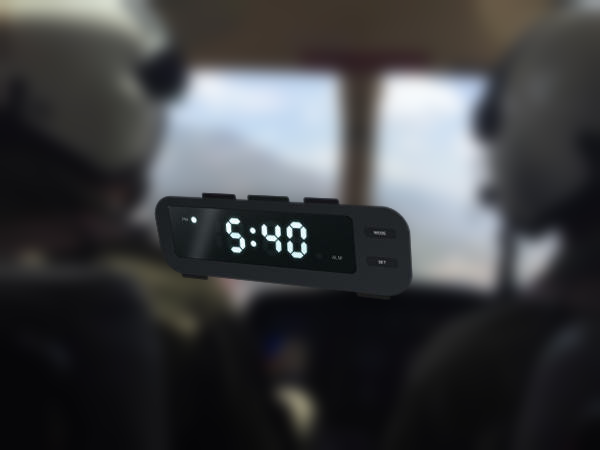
5 h 40 min
